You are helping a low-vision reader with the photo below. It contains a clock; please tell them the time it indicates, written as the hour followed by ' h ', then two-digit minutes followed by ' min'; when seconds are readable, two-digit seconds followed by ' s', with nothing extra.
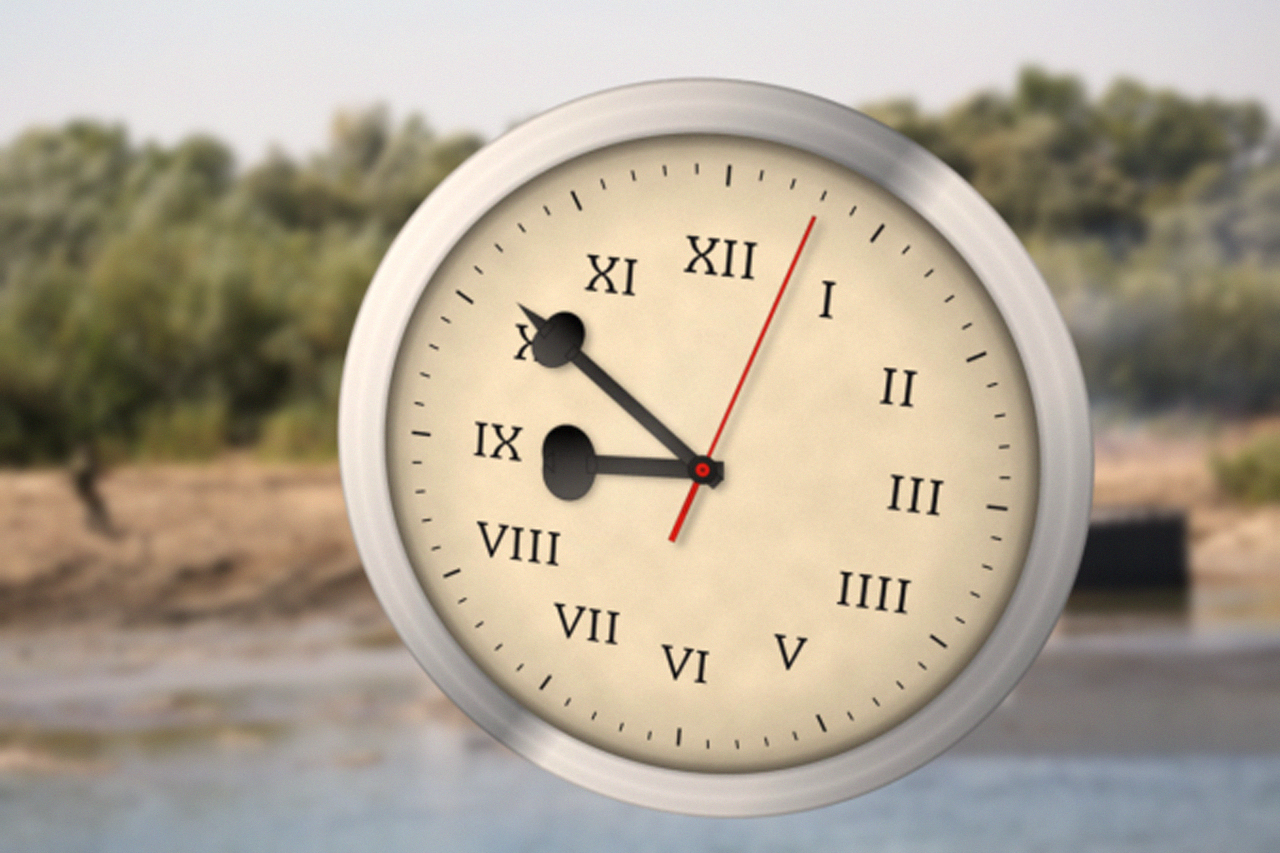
8 h 51 min 03 s
